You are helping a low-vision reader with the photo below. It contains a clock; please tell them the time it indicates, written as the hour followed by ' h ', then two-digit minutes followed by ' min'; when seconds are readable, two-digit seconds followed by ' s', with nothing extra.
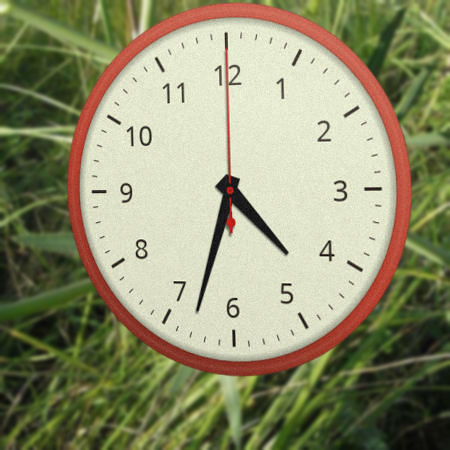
4 h 33 min 00 s
